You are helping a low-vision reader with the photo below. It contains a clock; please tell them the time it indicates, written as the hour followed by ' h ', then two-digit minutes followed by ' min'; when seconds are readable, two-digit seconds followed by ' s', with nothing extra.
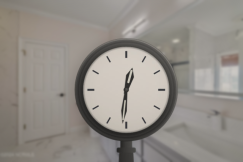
12 h 31 min
